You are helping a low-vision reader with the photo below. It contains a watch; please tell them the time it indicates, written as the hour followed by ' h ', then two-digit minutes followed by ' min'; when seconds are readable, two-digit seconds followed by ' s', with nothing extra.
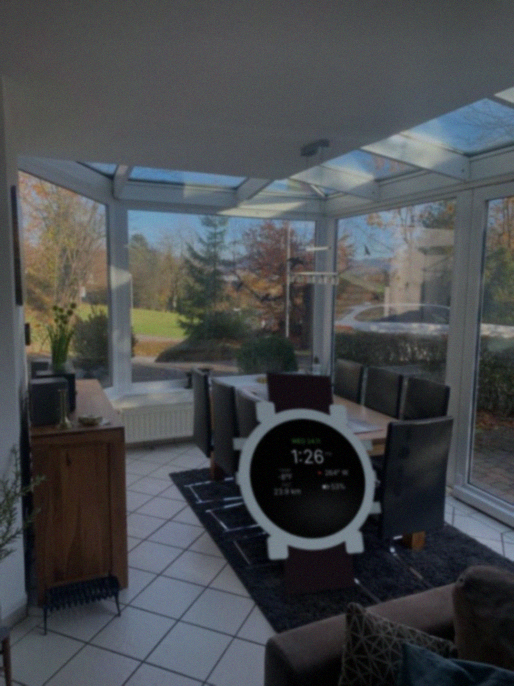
1 h 26 min
